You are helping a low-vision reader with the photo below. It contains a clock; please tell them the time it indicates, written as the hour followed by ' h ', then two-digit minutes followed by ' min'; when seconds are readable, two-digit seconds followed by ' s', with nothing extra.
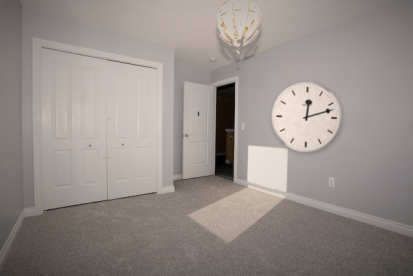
12 h 12 min
